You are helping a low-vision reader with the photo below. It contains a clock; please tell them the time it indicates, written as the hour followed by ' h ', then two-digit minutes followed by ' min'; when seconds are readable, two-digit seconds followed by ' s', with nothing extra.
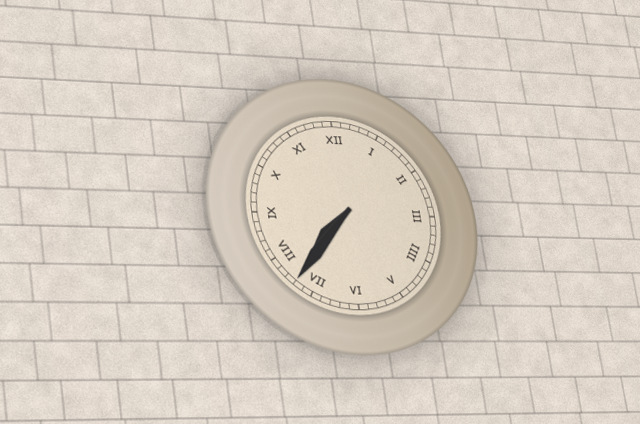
7 h 37 min
